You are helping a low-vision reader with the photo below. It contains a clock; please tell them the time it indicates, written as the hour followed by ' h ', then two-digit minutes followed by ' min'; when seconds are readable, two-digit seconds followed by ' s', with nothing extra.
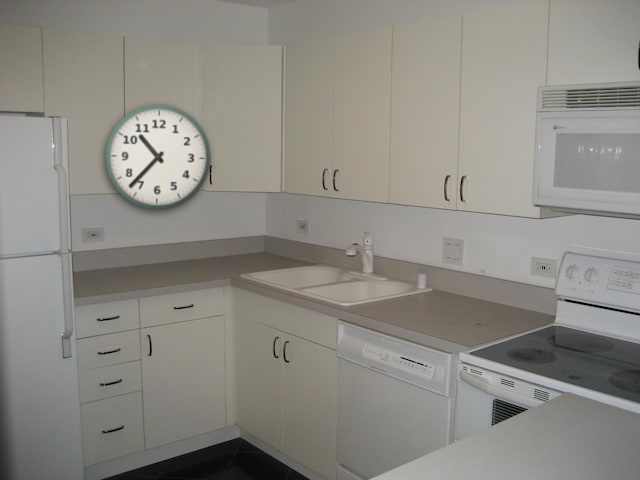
10 h 37 min
